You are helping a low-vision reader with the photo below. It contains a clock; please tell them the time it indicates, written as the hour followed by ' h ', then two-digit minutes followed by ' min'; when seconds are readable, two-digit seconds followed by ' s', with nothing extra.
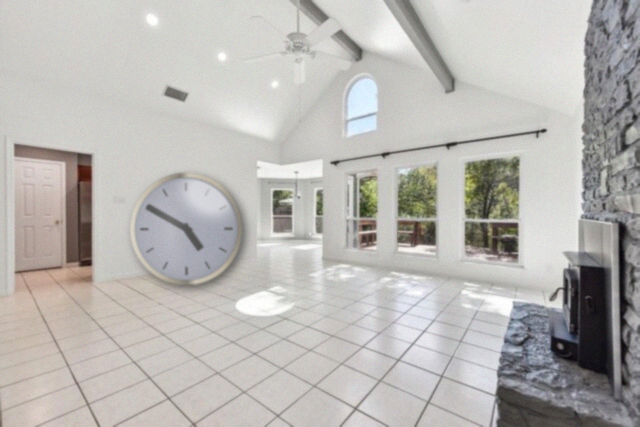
4 h 50 min
